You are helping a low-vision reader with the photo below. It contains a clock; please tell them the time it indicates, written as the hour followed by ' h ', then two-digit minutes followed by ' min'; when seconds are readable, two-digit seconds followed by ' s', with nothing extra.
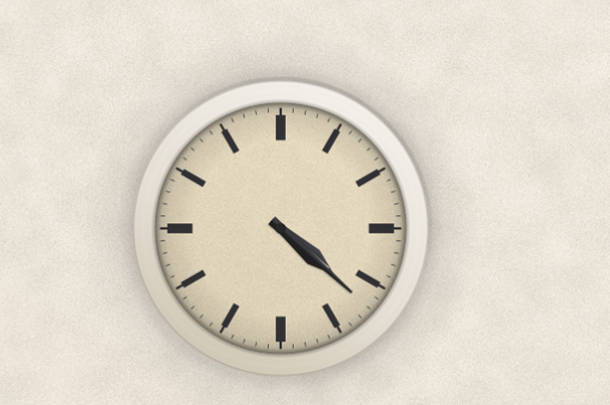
4 h 22 min
